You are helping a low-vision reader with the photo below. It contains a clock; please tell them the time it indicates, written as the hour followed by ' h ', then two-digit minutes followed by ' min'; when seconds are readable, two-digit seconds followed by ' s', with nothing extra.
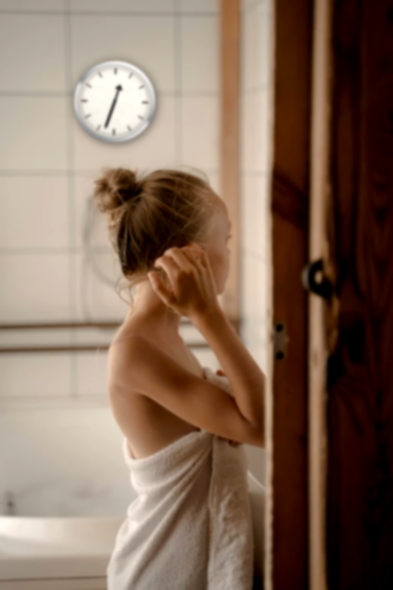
12 h 33 min
